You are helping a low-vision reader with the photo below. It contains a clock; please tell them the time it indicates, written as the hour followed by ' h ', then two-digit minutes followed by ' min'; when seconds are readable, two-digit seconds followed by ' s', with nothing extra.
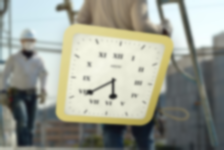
5 h 39 min
